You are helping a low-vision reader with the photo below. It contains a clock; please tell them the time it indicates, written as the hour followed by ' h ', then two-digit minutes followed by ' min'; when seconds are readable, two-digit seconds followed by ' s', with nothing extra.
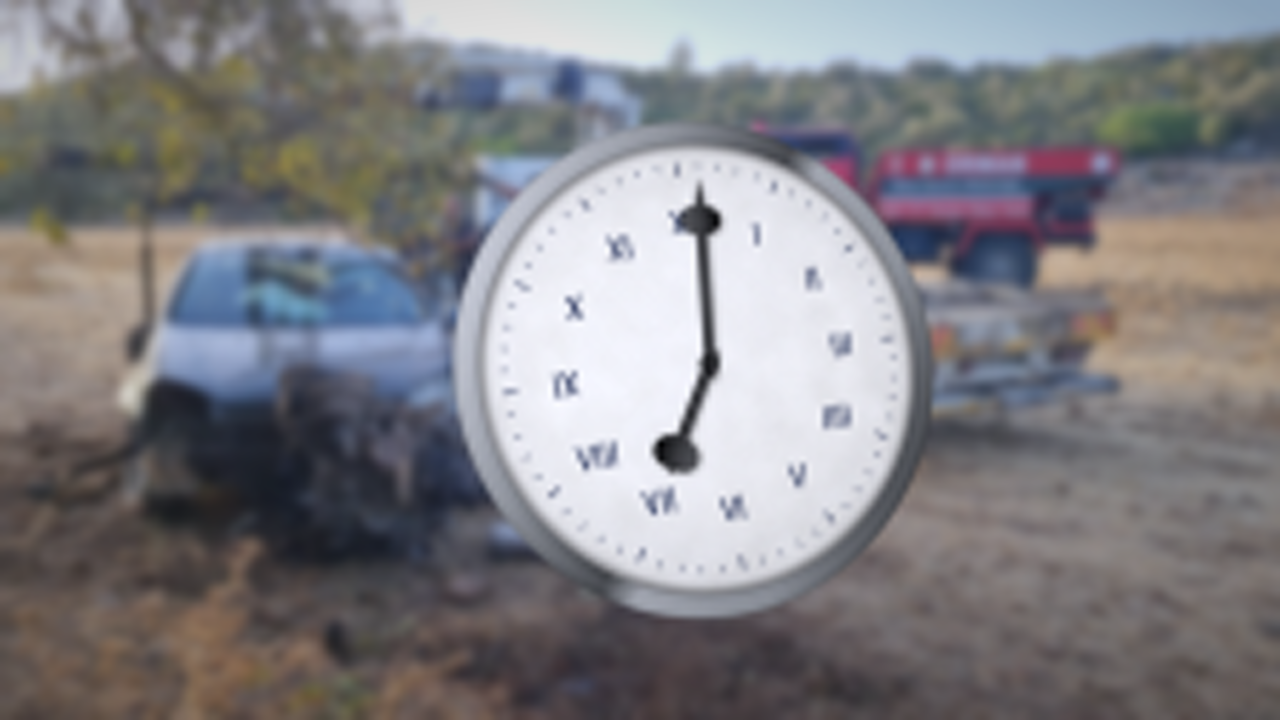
7 h 01 min
